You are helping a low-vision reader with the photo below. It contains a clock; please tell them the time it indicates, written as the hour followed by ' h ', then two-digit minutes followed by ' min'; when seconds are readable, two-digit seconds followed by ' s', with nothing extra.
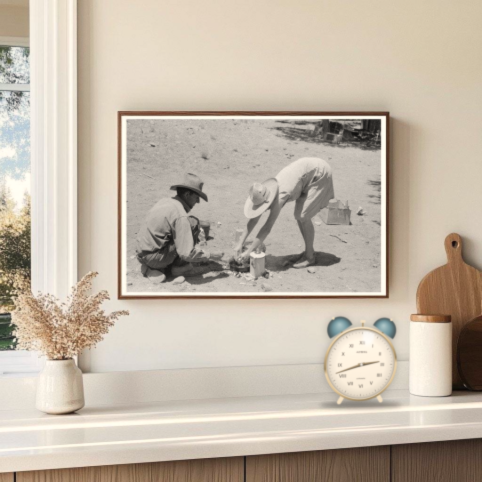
2 h 42 min
